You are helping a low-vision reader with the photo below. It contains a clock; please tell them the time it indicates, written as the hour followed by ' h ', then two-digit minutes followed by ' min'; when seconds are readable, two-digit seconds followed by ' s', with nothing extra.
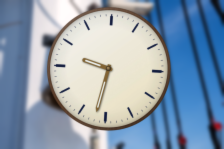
9 h 32 min
